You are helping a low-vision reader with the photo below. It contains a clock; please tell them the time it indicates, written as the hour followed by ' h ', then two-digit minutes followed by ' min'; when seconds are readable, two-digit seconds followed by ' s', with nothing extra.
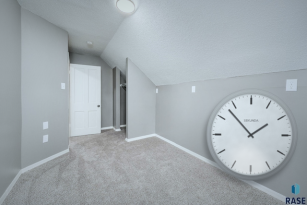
1 h 53 min
